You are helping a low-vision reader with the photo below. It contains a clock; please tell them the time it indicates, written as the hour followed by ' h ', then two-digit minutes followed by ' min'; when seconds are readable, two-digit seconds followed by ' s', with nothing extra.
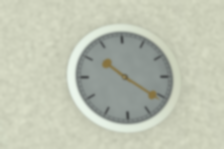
10 h 21 min
